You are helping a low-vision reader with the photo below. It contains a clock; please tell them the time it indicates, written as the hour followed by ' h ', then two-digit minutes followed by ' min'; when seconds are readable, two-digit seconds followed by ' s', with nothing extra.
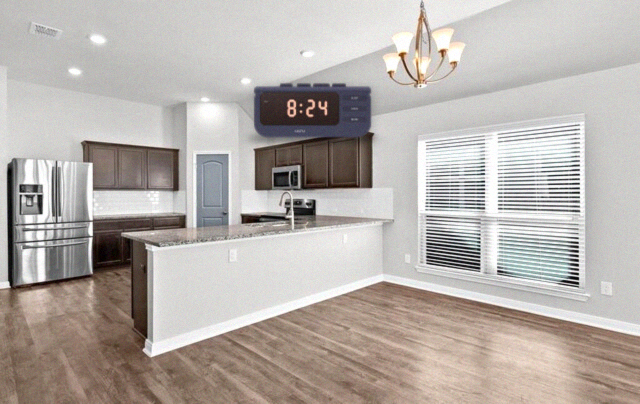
8 h 24 min
